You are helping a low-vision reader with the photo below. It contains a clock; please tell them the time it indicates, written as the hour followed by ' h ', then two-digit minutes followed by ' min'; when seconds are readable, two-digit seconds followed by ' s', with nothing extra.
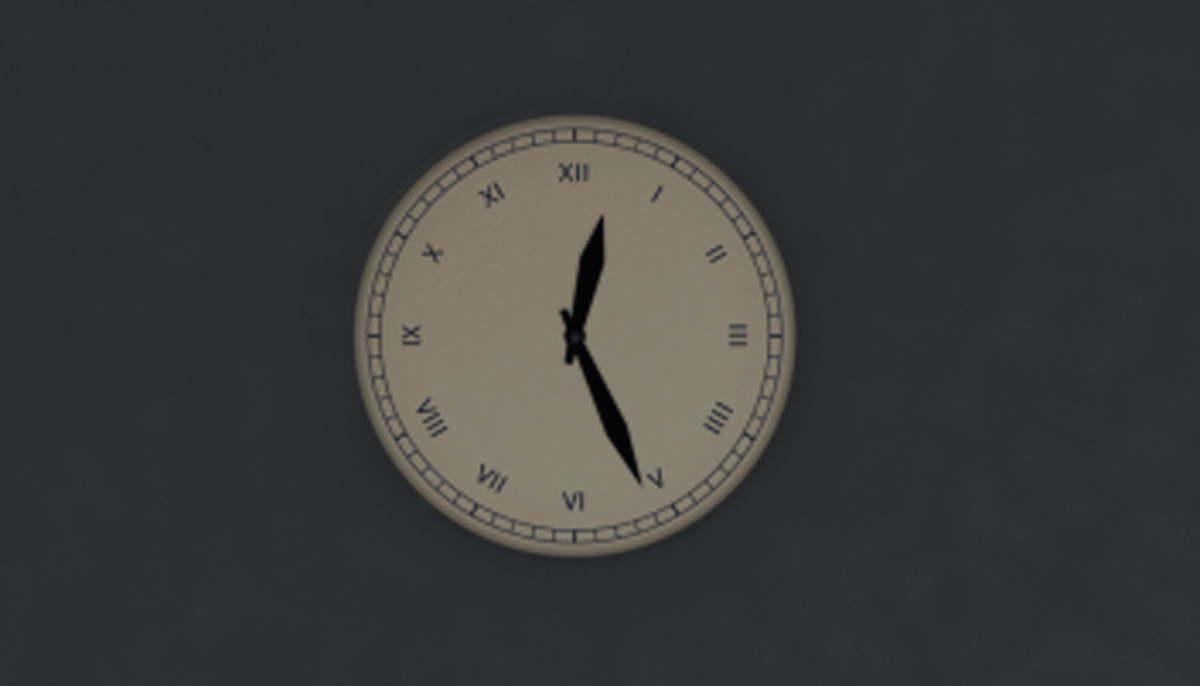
12 h 26 min
